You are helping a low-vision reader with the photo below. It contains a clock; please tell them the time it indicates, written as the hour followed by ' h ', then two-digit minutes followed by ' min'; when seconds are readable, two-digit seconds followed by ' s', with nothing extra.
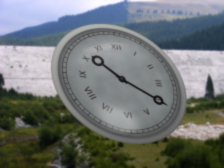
10 h 20 min
